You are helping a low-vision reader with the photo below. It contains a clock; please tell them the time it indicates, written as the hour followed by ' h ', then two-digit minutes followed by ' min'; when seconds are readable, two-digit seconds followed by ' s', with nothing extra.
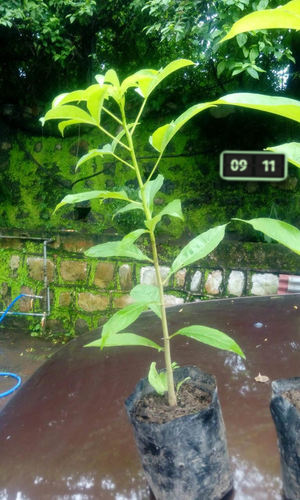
9 h 11 min
